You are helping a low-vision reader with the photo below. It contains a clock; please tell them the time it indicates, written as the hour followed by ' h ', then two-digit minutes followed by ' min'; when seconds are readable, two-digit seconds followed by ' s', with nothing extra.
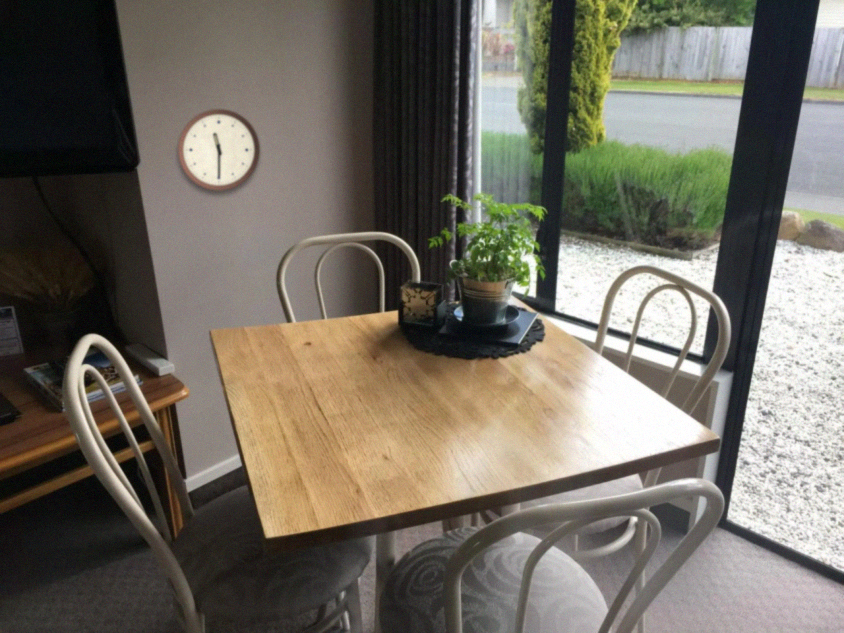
11 h 30 min
